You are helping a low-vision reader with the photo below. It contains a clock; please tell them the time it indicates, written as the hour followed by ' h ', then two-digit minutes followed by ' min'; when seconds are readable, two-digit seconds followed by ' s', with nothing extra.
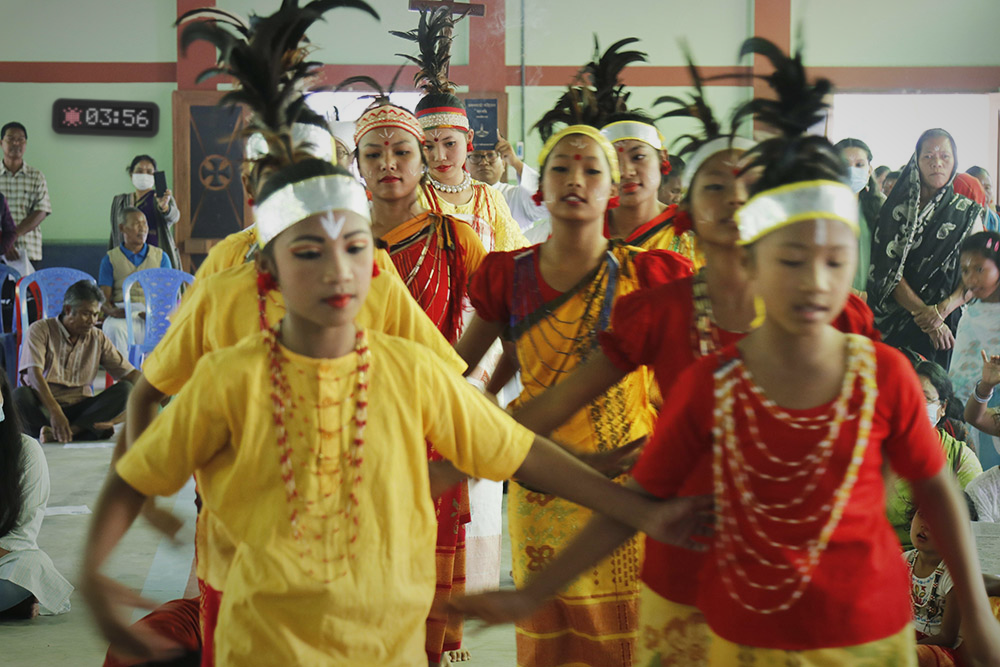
3 h 56 min
